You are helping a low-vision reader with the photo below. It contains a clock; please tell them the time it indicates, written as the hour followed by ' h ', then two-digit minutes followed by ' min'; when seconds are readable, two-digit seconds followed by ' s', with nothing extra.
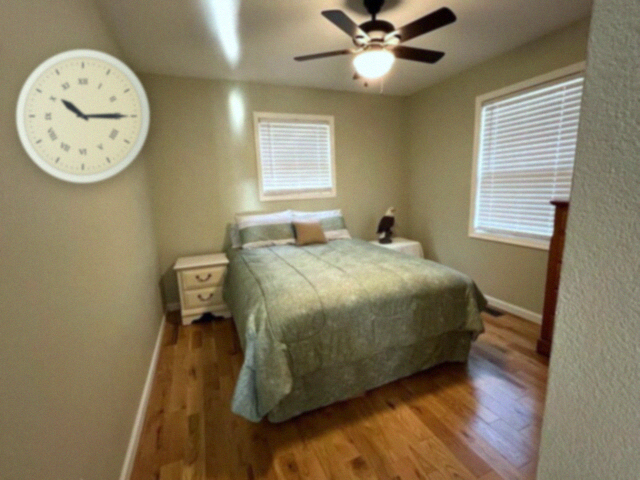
10 h 15 min
